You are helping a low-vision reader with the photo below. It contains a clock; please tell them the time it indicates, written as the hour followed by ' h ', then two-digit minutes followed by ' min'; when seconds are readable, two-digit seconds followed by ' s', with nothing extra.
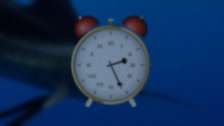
2 h 26 min
